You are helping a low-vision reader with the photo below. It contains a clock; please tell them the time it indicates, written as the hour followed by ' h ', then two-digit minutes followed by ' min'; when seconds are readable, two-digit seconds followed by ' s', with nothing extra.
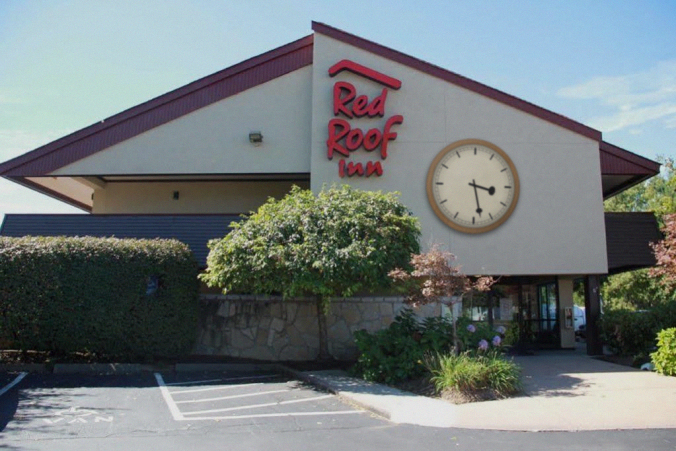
3 h 28 min
